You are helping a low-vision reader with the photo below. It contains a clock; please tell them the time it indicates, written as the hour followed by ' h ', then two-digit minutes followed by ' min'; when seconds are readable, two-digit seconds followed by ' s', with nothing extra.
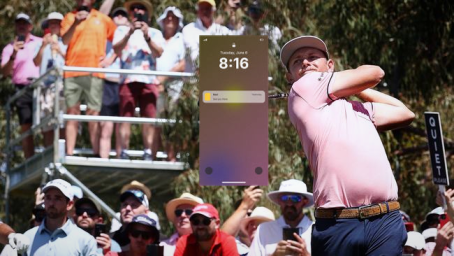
8 h 16 min
